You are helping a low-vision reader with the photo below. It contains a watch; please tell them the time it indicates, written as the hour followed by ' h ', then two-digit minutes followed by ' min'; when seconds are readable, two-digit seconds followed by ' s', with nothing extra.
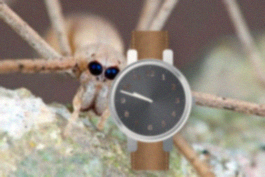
9 h 48 min
